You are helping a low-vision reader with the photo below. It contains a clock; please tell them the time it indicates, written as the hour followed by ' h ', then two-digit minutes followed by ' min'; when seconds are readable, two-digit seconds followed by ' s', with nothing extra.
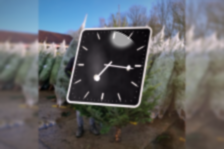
7 h 16 min
